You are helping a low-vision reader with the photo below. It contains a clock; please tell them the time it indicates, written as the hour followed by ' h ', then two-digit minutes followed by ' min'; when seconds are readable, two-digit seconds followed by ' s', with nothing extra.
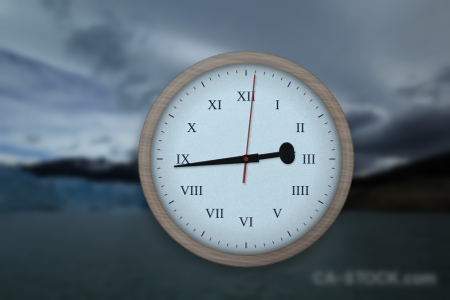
2 h 44 min 01 s
